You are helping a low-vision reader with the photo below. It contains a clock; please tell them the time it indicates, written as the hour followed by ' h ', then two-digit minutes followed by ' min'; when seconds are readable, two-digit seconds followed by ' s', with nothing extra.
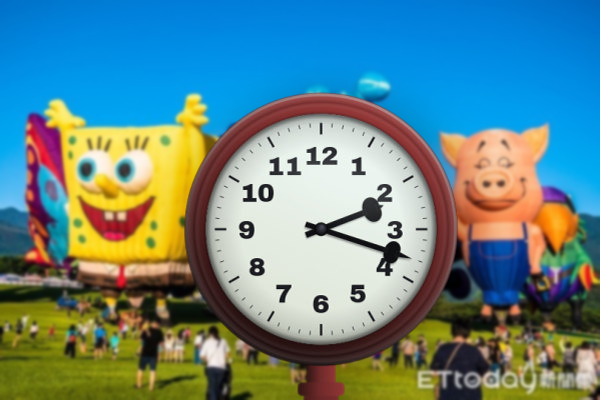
2 h 18 min
